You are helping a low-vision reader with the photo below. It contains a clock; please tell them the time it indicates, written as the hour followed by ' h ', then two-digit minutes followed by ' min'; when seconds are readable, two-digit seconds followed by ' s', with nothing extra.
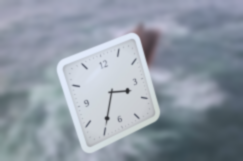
3 h 35 min
